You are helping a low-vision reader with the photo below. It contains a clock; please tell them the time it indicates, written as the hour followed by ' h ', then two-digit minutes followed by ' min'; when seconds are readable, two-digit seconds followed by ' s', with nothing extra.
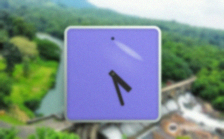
4 h 27 min
